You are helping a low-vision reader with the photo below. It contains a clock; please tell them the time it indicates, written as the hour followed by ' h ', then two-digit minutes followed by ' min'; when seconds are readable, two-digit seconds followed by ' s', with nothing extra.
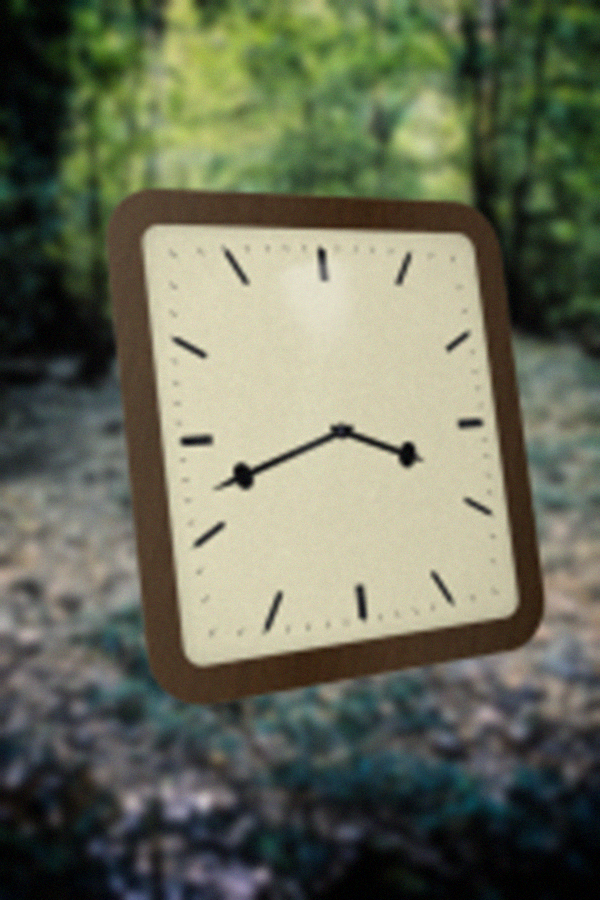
3 h 42 min
